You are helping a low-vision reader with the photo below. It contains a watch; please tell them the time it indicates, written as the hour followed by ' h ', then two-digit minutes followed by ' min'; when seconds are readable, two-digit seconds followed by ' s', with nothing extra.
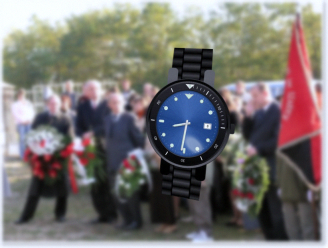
8 h 31 min
